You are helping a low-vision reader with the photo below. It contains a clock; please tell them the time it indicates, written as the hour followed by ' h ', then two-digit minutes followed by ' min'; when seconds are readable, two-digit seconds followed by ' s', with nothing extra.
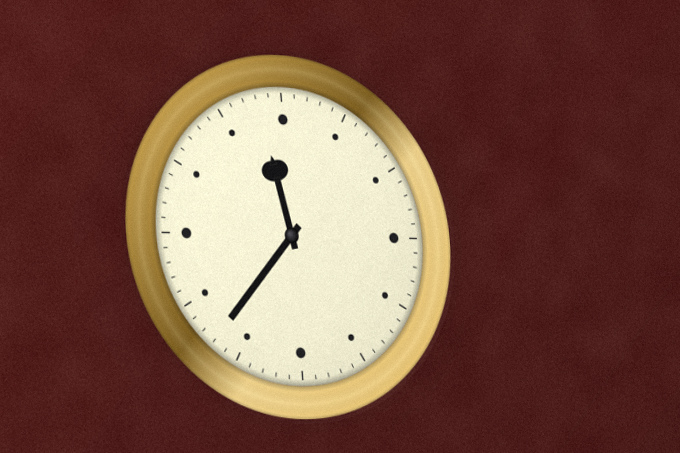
11 h 37 min
